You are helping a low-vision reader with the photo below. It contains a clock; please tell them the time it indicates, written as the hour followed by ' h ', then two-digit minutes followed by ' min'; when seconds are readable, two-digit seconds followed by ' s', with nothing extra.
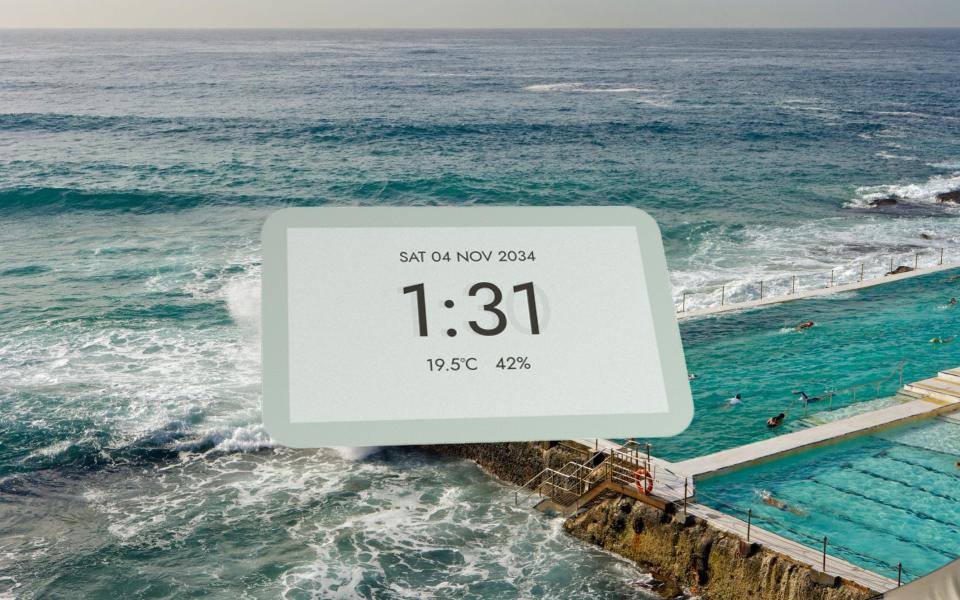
1 h 31 min
